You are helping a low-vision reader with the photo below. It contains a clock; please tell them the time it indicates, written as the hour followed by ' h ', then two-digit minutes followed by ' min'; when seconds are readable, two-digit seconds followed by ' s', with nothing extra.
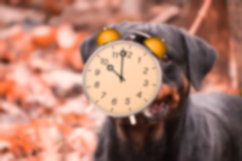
9 h 58 min
